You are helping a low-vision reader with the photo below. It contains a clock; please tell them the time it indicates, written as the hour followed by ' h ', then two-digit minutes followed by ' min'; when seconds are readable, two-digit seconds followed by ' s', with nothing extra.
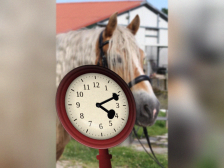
4 h 11 min
